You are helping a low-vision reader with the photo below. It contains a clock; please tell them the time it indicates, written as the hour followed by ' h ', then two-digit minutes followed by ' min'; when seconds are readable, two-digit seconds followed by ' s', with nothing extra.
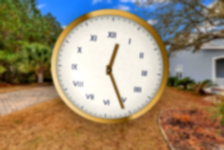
12 h 26 min
